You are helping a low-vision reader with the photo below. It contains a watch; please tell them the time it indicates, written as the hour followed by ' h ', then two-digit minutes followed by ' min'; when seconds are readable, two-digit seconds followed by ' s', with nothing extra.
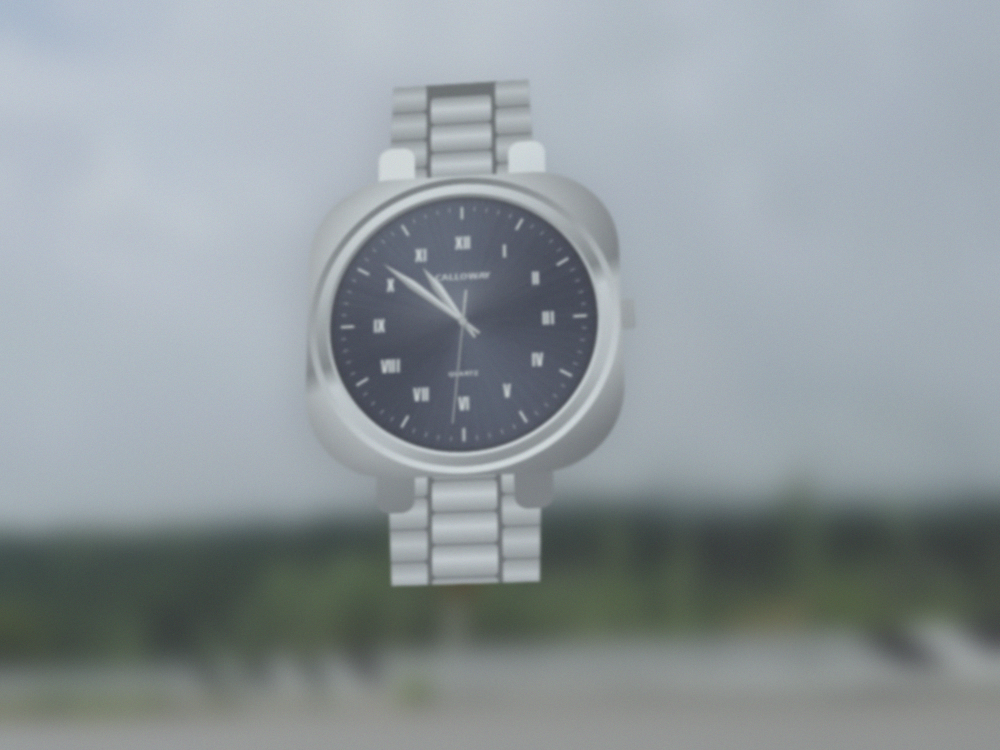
10 h 51 min 31 s
